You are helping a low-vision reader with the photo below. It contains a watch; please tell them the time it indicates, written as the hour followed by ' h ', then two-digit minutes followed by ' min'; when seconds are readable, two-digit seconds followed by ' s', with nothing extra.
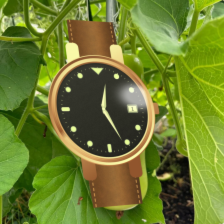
12 h 26 min
